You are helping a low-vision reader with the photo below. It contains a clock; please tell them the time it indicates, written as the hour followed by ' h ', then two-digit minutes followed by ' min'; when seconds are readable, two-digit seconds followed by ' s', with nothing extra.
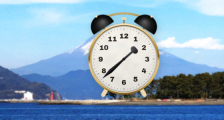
1 h 38 min
